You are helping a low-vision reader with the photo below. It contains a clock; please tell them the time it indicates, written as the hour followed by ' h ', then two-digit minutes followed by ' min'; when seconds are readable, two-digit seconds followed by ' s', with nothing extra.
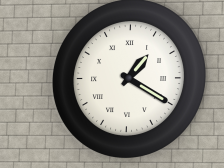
1 h 20 min
